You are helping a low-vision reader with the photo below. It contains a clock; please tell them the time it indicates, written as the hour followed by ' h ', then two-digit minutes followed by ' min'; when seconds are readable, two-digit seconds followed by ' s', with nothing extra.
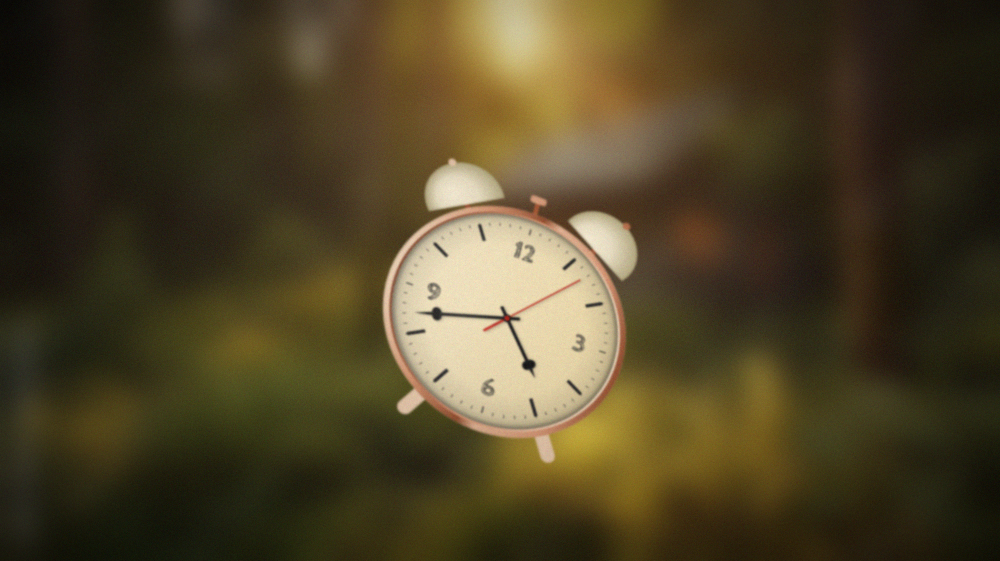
4 h 42 min 07 s
